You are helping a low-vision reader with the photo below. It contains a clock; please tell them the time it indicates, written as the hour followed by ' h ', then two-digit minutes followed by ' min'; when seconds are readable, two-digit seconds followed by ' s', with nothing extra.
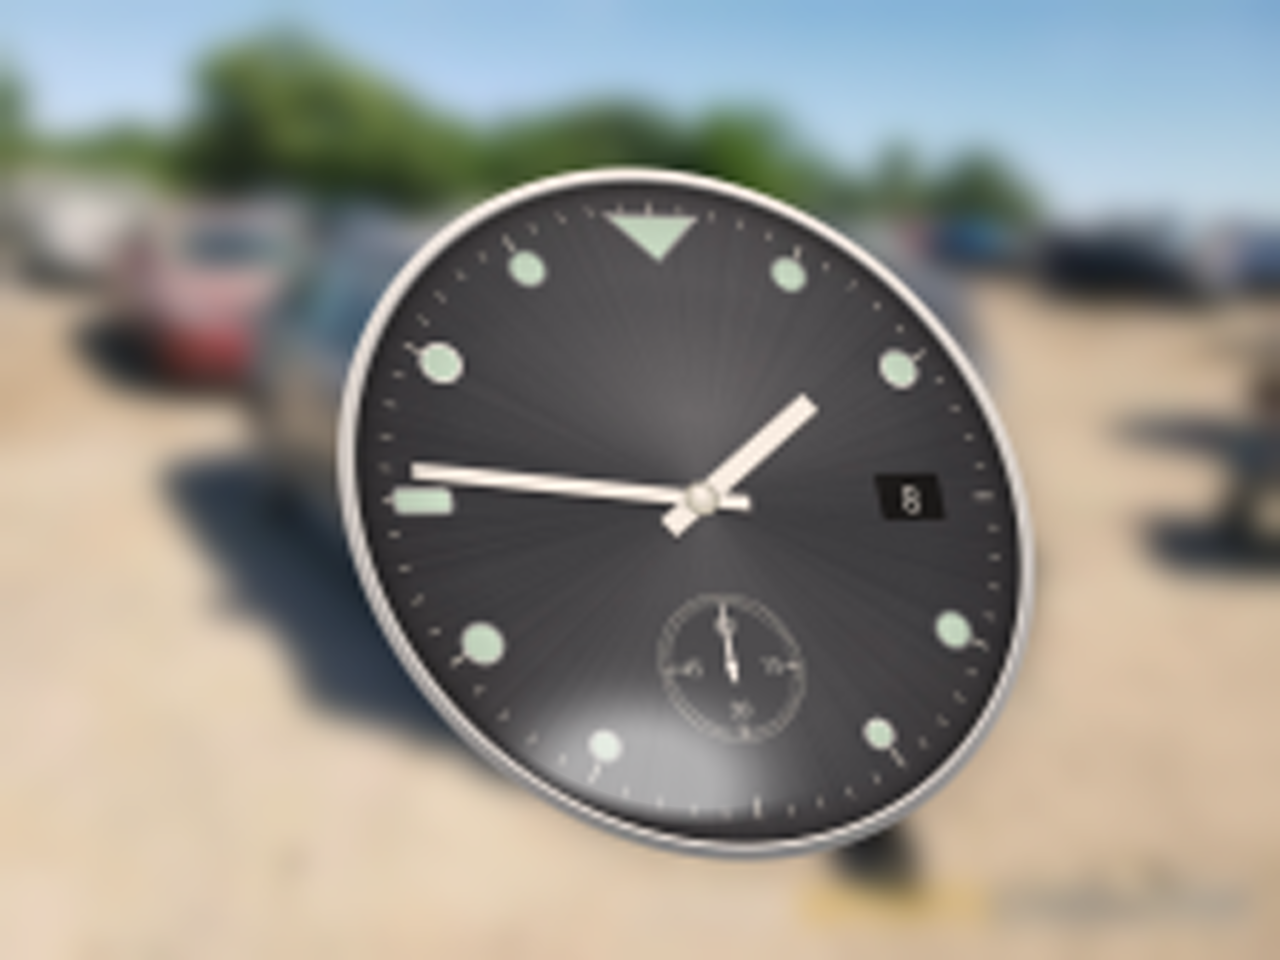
1 h 46 min
